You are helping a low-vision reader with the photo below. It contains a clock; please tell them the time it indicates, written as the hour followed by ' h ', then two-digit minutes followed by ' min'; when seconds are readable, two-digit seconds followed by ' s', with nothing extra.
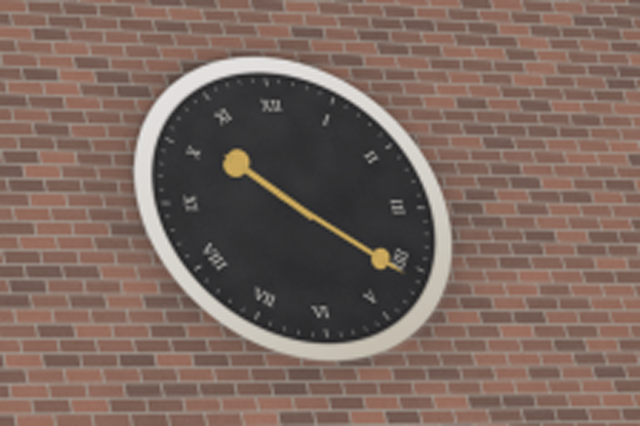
10 h 21 min
